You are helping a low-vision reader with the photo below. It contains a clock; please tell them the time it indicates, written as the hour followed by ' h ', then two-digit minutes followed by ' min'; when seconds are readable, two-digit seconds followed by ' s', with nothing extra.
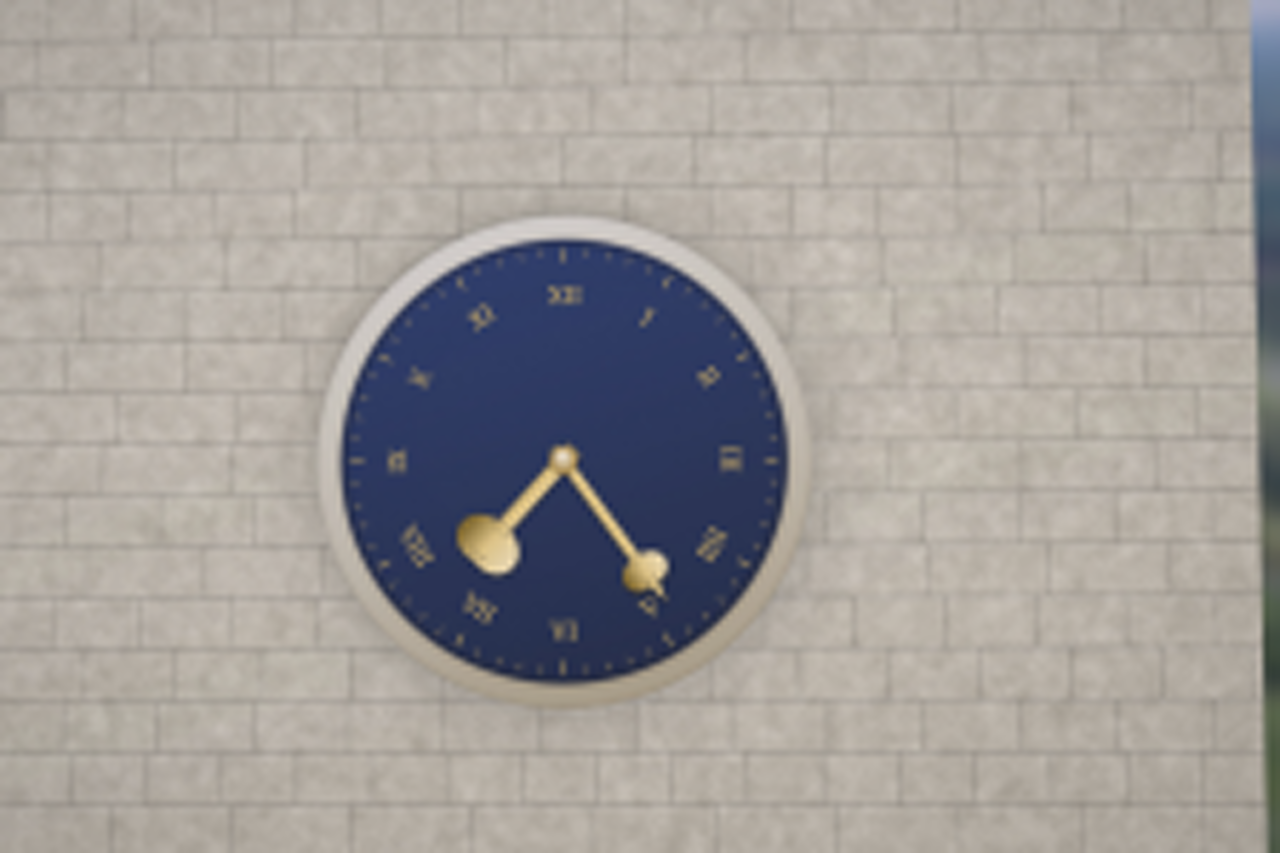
7 h 24 min
